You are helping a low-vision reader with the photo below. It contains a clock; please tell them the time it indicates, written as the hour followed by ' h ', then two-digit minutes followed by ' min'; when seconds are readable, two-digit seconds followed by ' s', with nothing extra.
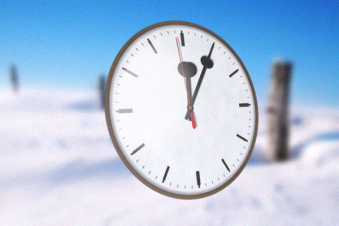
12 h 04 min 59 s
